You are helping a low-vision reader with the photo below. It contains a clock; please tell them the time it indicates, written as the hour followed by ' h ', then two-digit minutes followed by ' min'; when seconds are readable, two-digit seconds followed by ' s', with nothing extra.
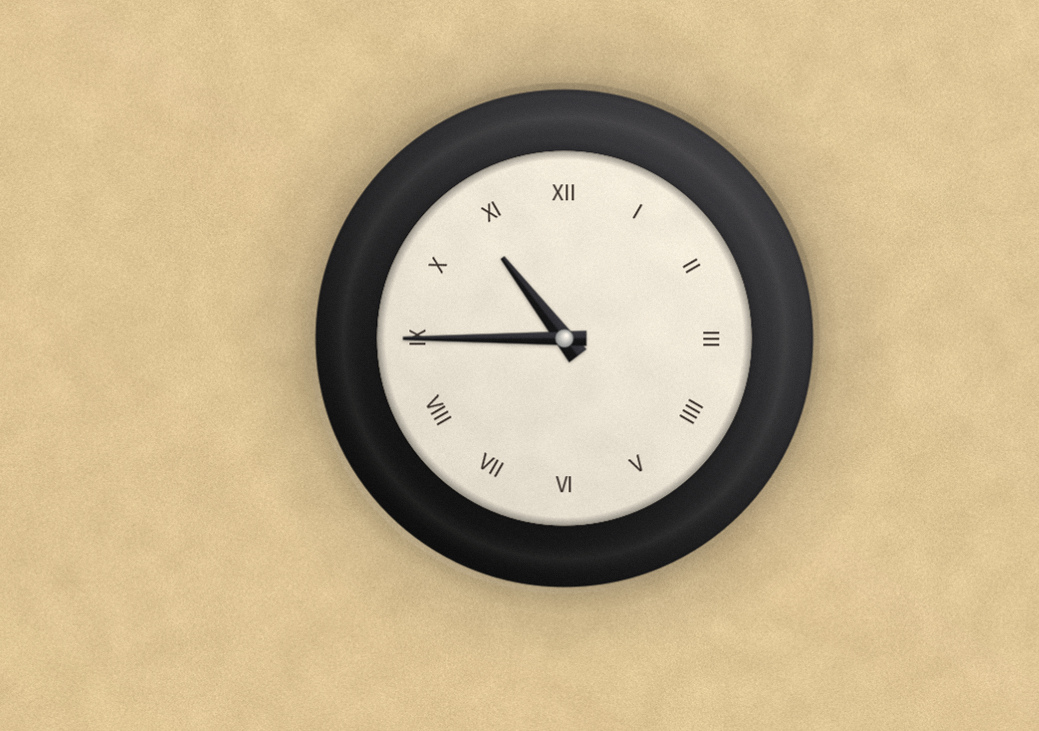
10 h 45 min
